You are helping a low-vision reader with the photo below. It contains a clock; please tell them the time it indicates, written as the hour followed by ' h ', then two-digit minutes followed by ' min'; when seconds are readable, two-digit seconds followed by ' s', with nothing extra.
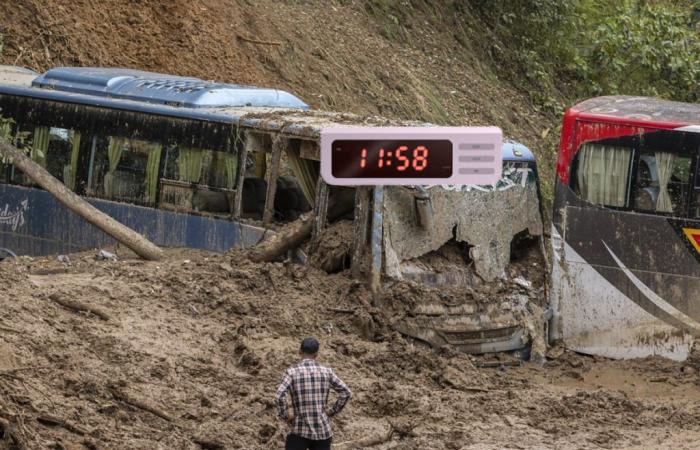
11 h 58 min
